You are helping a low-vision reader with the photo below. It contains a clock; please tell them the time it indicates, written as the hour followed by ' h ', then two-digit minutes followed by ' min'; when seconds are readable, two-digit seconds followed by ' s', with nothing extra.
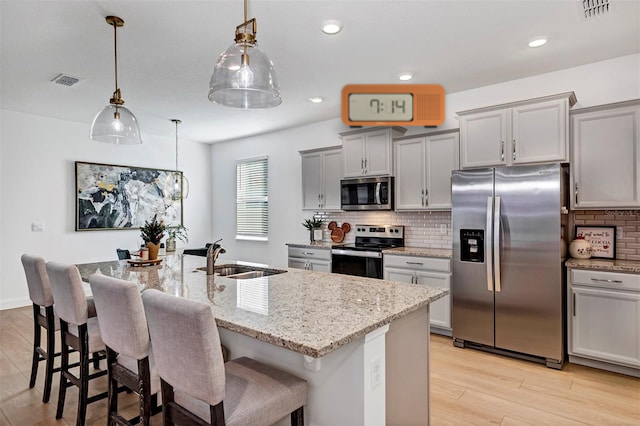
7 h 14 min
